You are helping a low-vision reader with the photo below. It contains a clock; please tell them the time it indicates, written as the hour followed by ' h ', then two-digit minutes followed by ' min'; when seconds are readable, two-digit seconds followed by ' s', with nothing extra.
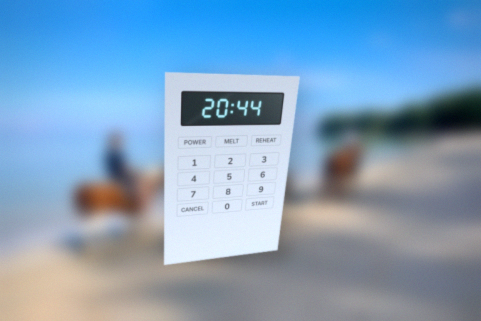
20 h 44 min
